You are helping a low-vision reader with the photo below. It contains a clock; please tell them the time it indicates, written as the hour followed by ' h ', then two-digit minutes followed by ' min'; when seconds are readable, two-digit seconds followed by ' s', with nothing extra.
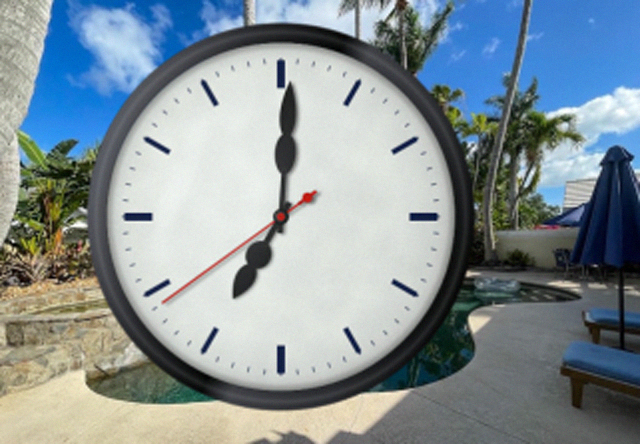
7 h 00 min 39 s
